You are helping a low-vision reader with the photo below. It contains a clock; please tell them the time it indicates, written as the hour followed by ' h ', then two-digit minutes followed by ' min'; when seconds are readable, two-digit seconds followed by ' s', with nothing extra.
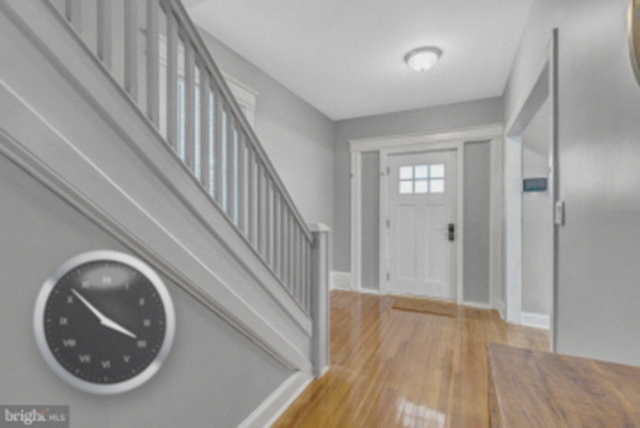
3 h 52 min
